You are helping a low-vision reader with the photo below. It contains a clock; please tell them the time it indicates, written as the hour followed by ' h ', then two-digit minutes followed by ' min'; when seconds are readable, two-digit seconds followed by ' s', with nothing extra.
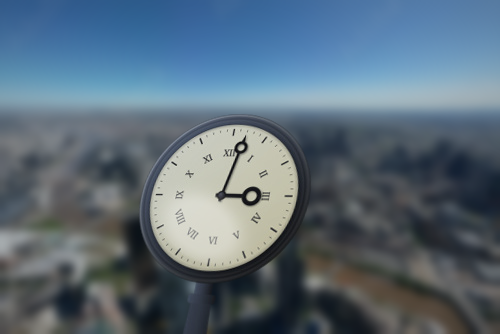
3 h 02 min
